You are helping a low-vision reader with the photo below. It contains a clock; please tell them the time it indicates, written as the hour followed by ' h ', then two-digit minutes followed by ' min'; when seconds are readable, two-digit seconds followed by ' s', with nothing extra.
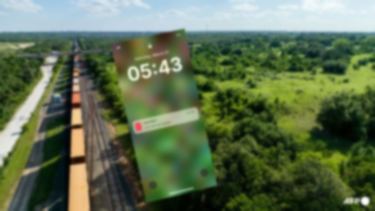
5 h 43 min
